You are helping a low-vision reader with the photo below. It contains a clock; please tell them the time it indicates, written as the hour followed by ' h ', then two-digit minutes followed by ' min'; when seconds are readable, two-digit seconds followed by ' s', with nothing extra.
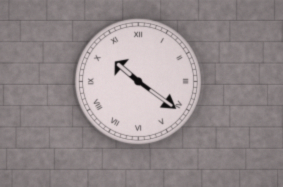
10 h 21 min
